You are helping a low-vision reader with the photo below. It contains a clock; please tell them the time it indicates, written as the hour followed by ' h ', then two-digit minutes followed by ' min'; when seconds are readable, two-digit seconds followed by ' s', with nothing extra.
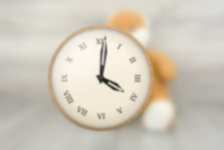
4 h 01 min
